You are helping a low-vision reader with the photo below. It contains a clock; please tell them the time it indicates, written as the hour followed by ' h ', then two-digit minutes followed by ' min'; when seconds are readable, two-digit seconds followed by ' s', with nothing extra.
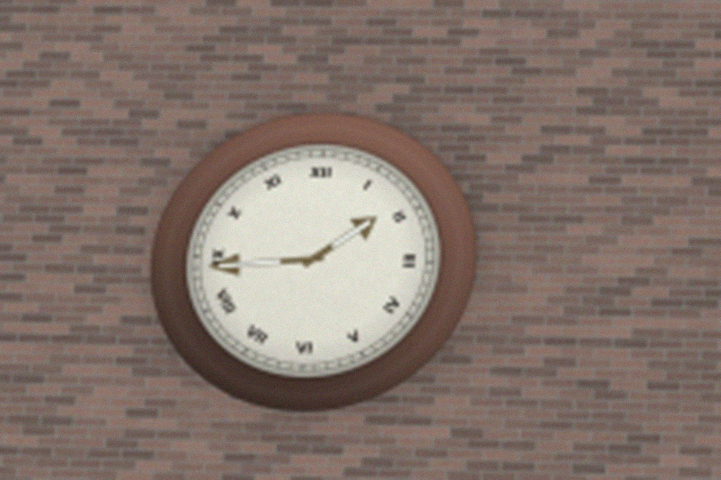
1 h 44 min
